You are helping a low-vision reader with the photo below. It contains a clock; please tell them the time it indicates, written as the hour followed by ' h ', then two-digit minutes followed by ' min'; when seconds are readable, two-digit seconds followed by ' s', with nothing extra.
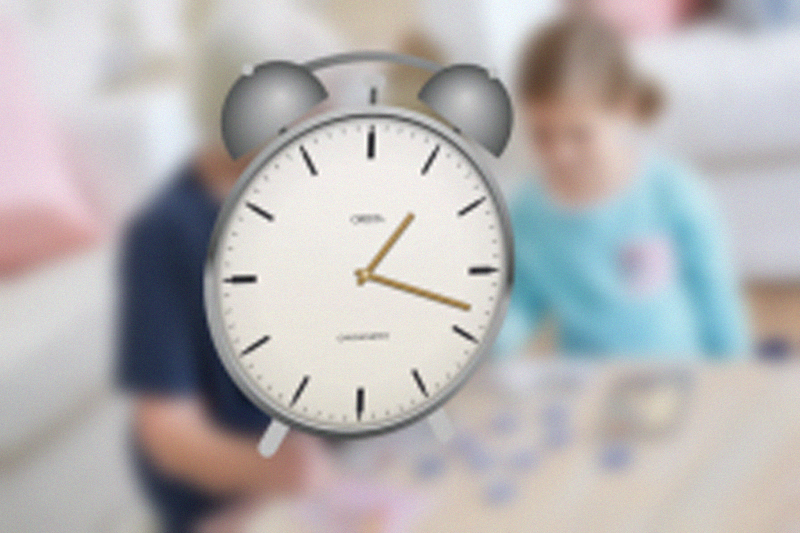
1 h 18 min
